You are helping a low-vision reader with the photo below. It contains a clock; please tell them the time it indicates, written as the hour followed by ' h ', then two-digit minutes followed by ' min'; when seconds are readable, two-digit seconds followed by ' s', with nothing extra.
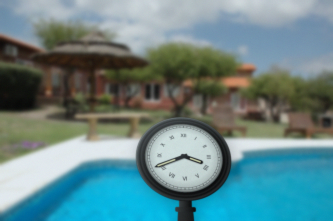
3 h 41 min
